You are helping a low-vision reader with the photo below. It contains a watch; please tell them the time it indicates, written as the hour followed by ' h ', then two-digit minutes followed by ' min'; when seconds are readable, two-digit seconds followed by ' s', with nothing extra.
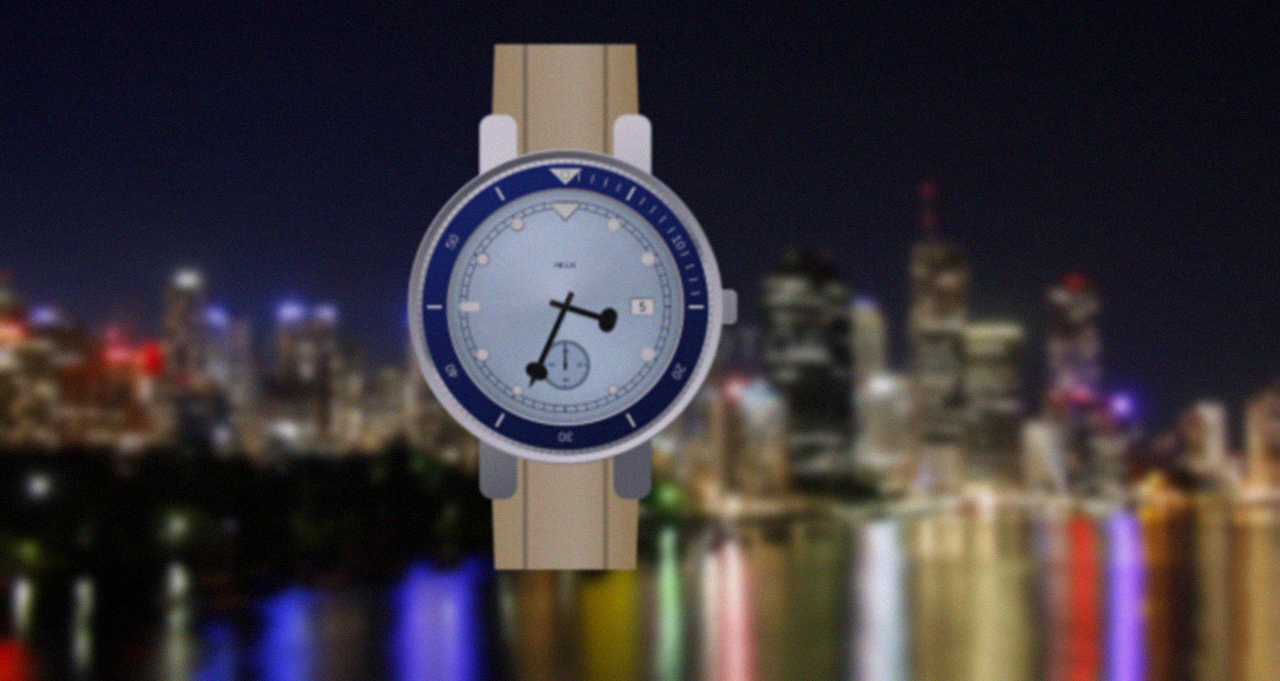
3 h 34 min
